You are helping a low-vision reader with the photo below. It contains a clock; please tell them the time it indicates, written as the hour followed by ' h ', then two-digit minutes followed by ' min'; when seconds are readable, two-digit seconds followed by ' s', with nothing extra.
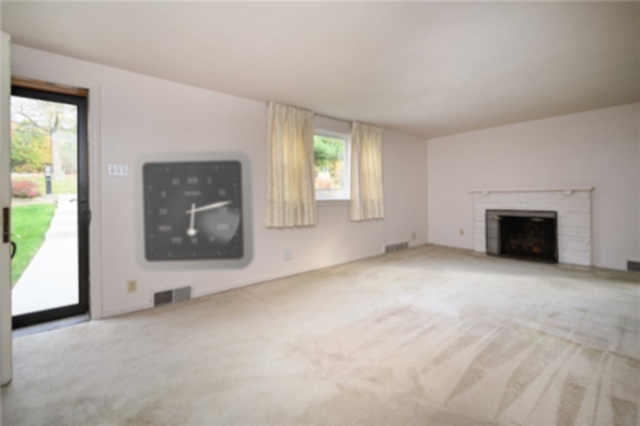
6 h 13 min
